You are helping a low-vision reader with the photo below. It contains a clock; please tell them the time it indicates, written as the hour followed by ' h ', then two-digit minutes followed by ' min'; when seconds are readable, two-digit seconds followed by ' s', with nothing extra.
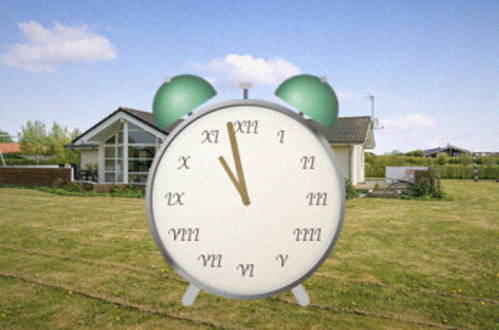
10 h 58 min
